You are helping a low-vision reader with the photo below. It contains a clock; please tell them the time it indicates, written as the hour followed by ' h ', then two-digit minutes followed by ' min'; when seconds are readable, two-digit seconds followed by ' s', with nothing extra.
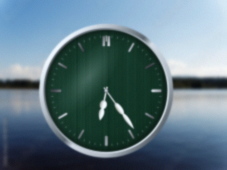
6 h 24 min
